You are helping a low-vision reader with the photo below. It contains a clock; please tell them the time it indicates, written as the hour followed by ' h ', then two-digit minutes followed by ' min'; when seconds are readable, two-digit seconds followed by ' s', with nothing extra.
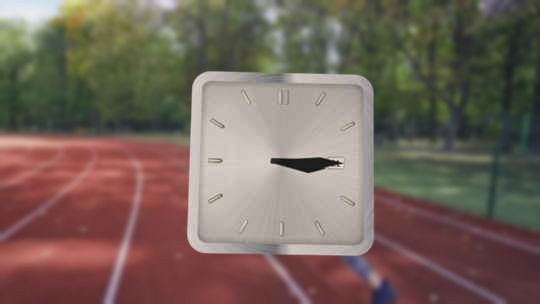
3 h 15 min
